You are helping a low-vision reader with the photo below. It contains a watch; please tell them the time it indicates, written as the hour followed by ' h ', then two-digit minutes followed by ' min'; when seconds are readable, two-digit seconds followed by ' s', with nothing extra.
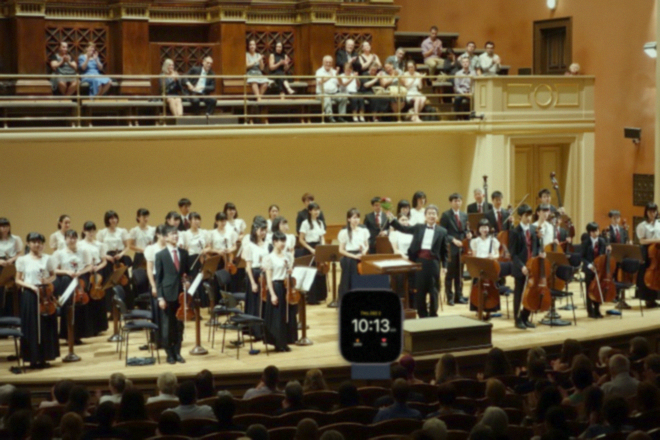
10 h 13 min
